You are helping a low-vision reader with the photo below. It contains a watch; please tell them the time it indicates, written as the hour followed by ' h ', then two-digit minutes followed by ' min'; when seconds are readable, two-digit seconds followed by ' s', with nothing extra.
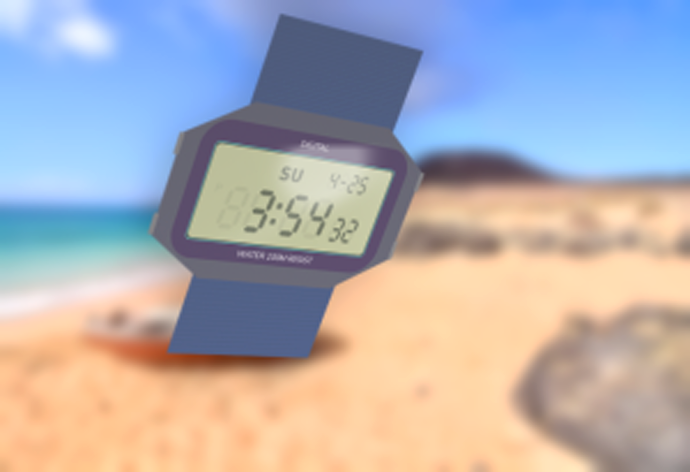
3 h 54 min 32 s
